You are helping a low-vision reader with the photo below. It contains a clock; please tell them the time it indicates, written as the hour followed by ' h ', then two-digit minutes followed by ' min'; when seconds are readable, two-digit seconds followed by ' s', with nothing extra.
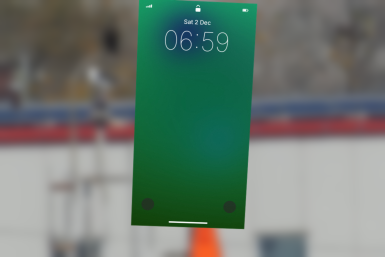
6 h 59 min
